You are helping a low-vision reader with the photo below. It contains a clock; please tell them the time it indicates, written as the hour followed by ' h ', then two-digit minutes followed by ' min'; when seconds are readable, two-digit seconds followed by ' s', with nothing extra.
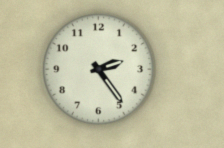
2 h 24 min
